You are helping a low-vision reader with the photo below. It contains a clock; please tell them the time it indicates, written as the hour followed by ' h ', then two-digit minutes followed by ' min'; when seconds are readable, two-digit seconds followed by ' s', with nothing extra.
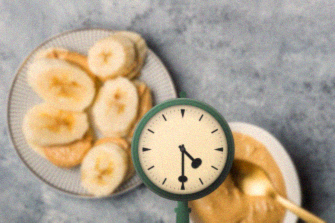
4 h 30 min
